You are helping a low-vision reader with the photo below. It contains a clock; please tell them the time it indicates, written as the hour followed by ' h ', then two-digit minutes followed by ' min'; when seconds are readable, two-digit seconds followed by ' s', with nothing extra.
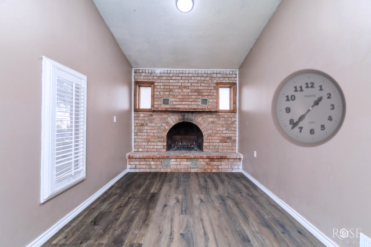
1 h 38 min
